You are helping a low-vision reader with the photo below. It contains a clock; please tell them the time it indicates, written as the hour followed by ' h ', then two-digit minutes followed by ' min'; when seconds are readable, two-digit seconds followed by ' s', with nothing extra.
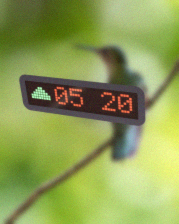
5 h 20 min
